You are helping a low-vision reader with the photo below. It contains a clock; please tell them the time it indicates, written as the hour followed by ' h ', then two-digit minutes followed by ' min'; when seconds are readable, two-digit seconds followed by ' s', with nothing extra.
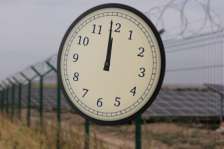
11 h 59 min
